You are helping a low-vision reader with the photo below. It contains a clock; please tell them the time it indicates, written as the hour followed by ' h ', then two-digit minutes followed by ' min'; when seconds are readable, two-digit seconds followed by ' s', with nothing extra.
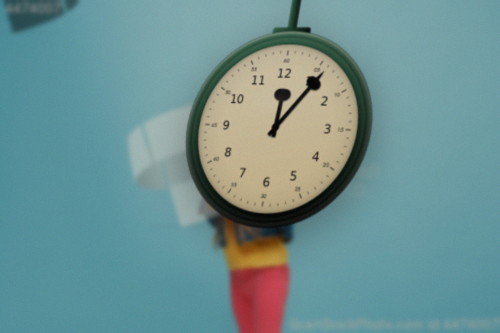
12 h 06 min
